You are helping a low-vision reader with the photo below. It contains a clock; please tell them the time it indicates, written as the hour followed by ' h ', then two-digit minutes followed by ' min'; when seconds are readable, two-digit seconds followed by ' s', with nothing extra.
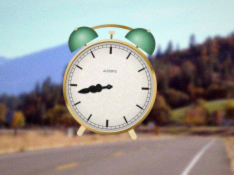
8 h 43 min
